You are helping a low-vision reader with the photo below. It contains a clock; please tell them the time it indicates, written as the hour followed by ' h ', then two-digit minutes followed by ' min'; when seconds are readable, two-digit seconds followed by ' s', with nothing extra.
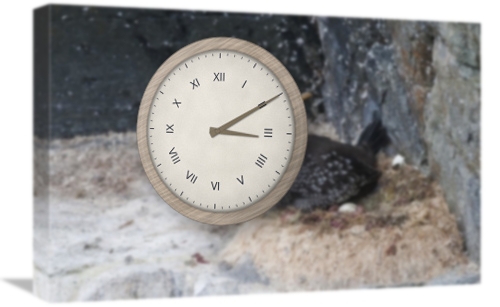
3 h 10 min
